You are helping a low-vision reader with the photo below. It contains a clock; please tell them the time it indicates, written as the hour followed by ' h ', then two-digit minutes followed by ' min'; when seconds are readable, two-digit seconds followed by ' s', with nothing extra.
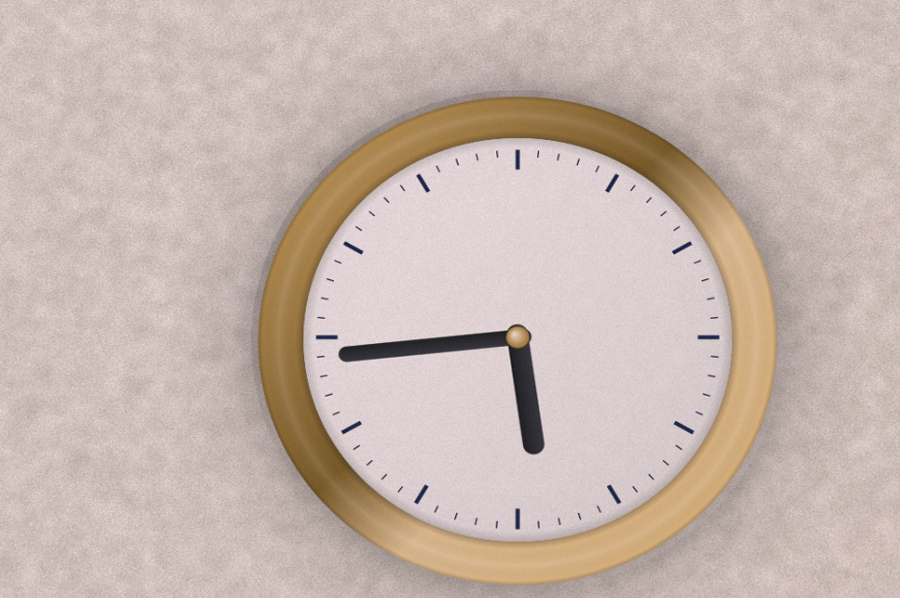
5 h 44 min
